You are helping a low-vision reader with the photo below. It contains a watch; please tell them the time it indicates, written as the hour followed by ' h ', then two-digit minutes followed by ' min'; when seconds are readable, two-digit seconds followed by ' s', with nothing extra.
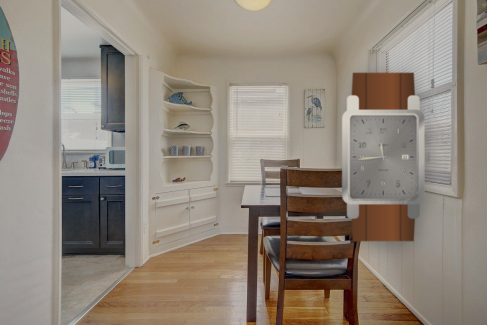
11 h 44 min
